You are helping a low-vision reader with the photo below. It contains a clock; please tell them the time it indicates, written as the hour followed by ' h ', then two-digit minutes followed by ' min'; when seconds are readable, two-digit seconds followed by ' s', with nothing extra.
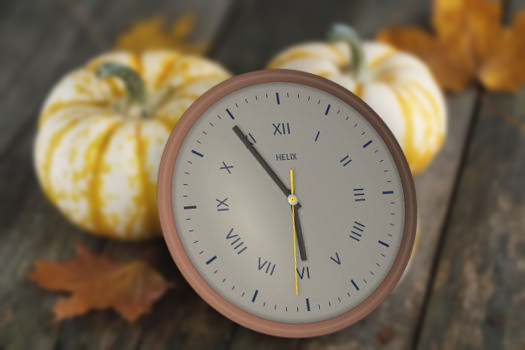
5 h 54 min 31 s
